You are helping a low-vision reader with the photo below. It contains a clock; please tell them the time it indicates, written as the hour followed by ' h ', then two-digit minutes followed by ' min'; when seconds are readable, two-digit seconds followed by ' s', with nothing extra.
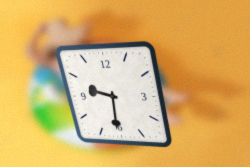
9 h 31 min
